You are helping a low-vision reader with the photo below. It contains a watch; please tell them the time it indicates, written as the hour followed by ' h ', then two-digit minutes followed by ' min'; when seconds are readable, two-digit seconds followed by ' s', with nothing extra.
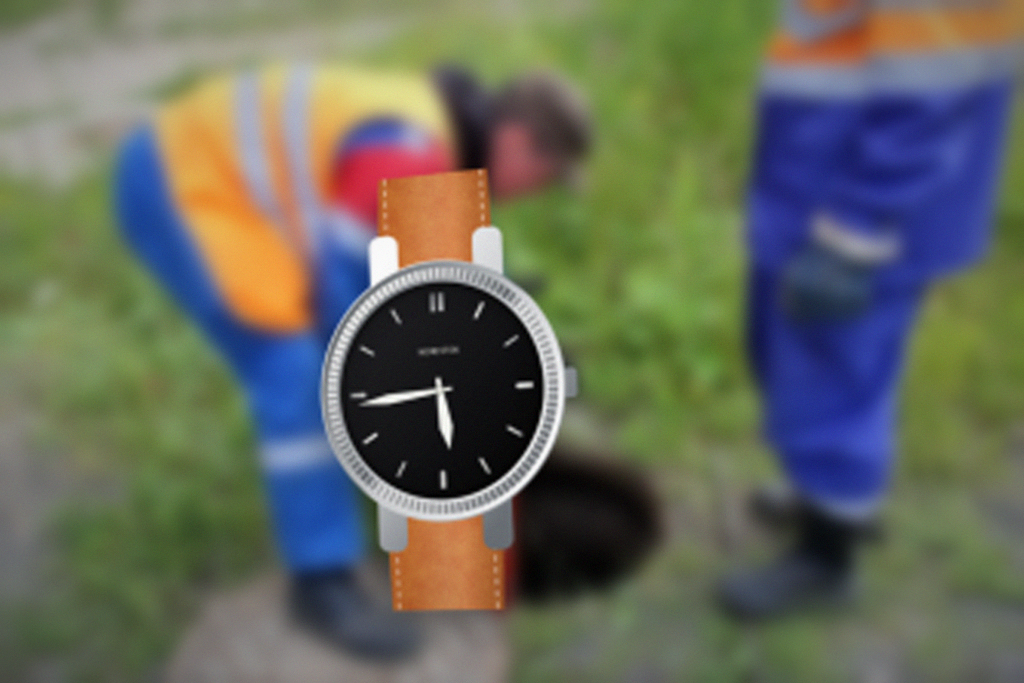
5 h 44 min
